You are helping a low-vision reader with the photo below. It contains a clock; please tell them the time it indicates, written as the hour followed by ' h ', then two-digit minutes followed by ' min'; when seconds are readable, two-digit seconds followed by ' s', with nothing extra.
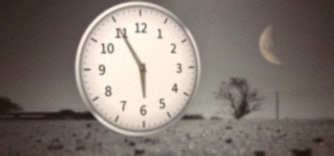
5 h 55 min
